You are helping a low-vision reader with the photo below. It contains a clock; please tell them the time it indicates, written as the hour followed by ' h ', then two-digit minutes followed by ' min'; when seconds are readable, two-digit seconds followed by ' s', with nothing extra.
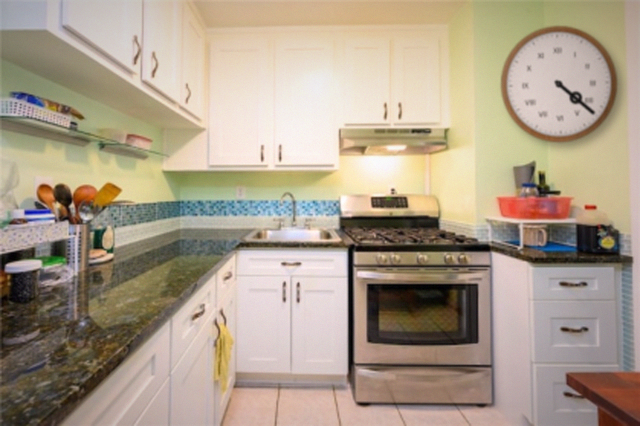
4 h 22 min
